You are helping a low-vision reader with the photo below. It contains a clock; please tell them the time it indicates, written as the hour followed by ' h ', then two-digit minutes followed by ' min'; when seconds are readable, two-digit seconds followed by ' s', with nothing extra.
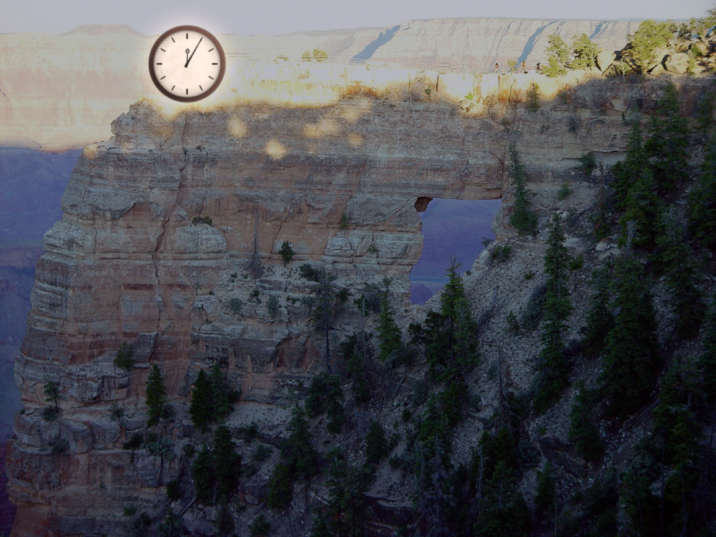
12 h 05 min
